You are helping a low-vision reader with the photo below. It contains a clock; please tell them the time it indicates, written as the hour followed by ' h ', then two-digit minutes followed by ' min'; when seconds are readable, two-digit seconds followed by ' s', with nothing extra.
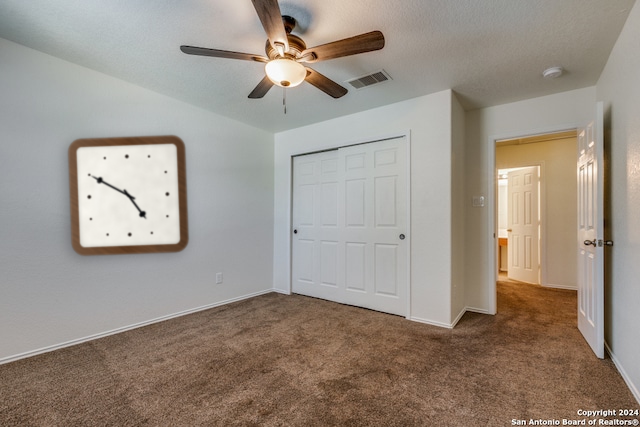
4 h 50 min
